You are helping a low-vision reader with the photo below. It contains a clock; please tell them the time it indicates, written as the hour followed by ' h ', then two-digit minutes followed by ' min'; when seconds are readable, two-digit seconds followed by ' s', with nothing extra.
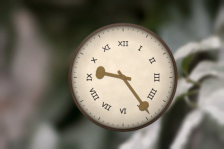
9 h 24 min
